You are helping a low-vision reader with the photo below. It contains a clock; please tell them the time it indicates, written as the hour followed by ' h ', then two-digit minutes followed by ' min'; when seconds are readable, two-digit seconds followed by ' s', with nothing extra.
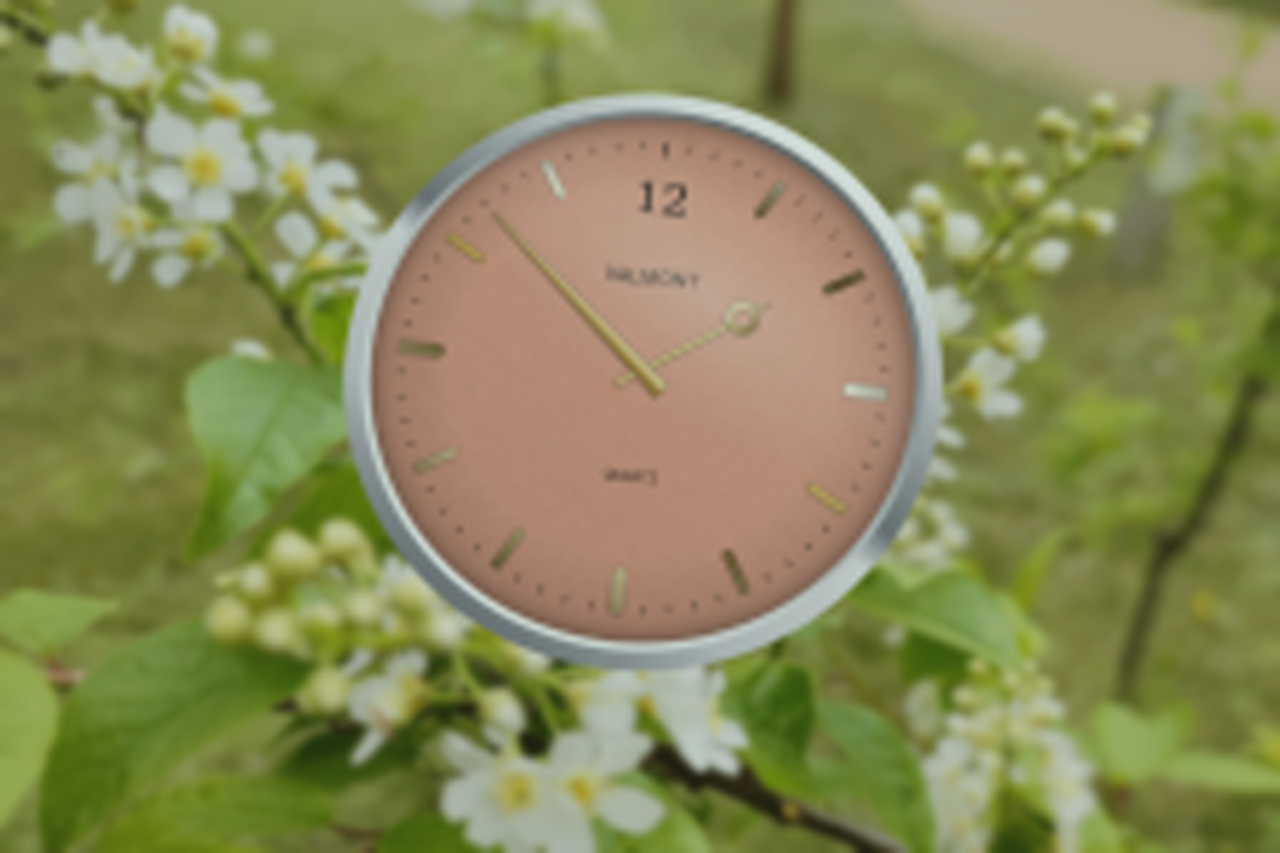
1 h 52 min
